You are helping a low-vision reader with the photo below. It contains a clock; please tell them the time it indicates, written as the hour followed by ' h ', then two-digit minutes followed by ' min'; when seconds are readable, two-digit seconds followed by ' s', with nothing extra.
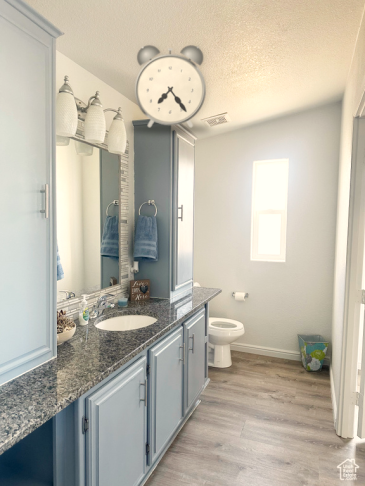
7 h 24 min
